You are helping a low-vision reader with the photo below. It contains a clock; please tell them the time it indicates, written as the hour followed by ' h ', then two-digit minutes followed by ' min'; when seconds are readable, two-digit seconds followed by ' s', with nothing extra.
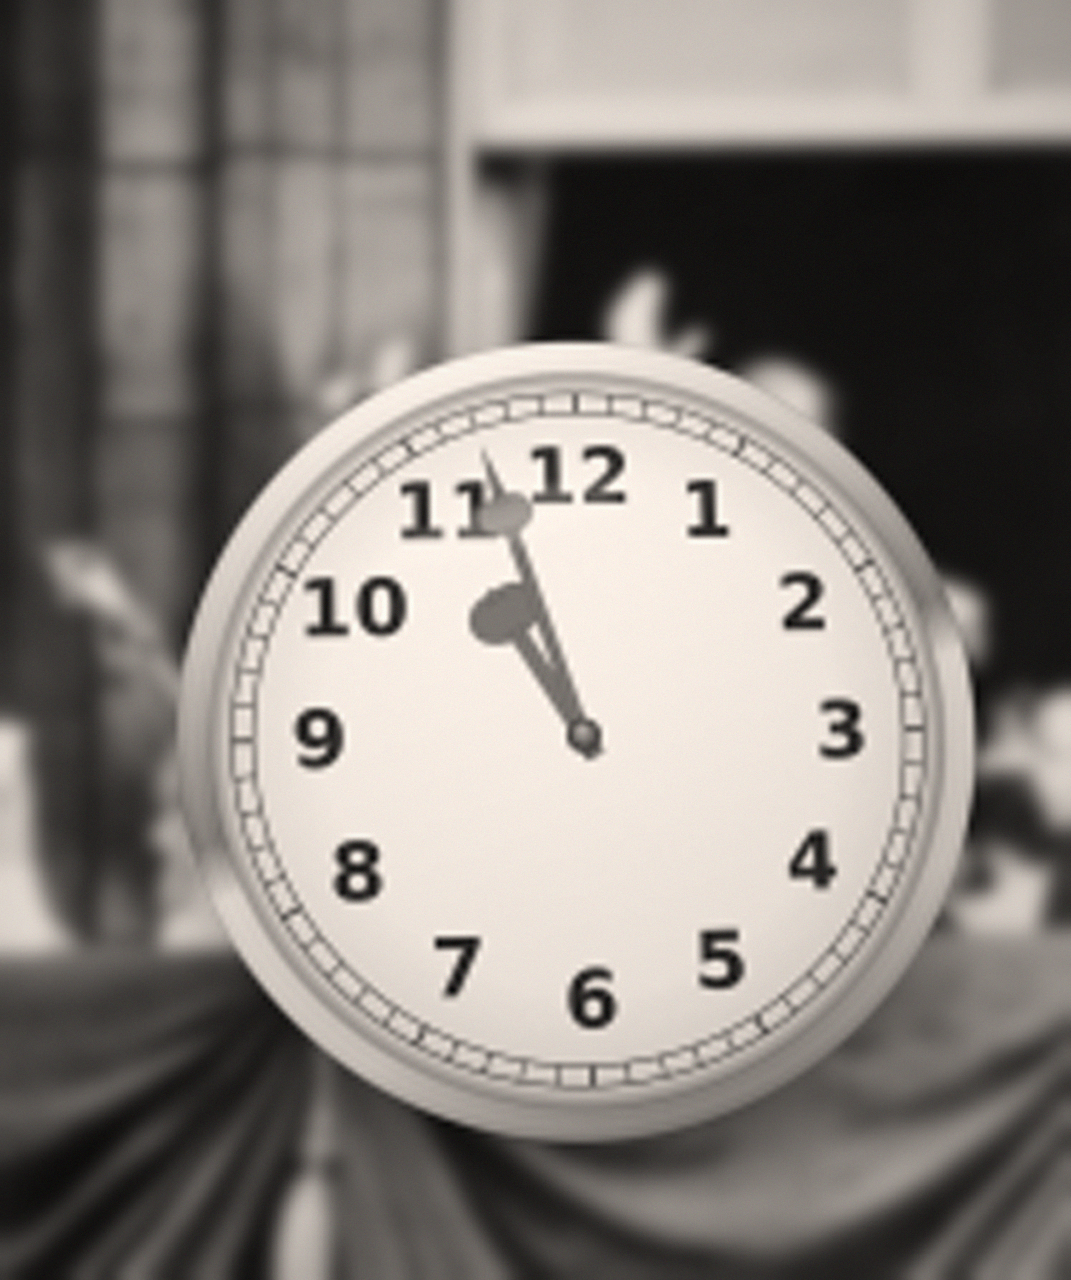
10 h 57 min
